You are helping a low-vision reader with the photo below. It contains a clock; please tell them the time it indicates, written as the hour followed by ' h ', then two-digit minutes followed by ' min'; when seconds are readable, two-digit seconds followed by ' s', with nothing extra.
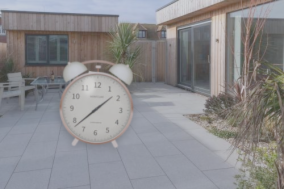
1 h 38 min
